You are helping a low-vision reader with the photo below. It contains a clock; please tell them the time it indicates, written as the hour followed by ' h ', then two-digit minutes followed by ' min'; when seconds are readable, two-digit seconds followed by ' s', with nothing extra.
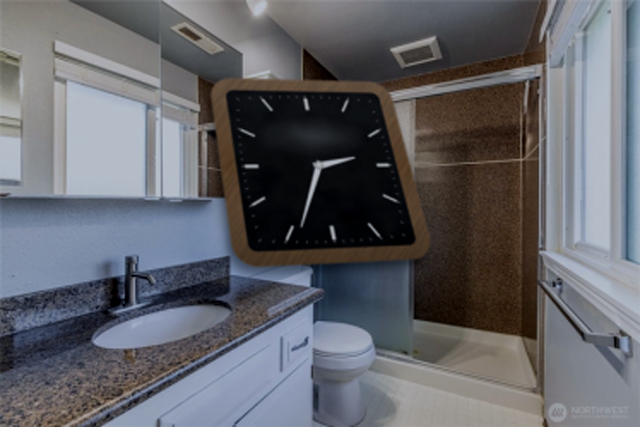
2 h 34 min
